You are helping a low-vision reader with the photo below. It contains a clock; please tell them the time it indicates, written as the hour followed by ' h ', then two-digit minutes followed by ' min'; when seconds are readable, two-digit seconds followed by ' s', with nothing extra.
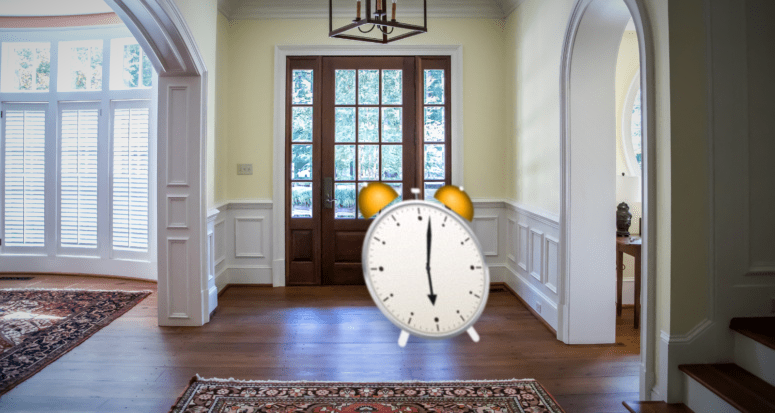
6 h 02 min
